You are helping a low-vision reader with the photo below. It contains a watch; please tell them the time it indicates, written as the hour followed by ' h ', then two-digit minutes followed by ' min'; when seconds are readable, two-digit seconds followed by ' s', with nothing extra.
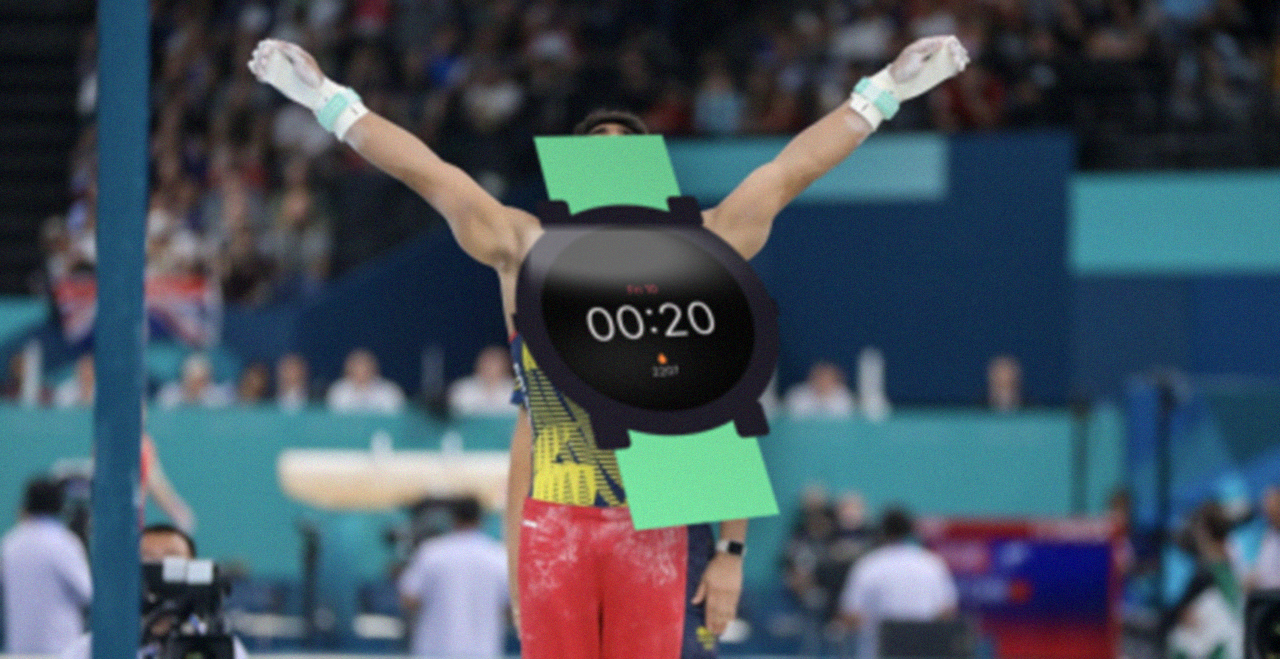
0 h 20 min
